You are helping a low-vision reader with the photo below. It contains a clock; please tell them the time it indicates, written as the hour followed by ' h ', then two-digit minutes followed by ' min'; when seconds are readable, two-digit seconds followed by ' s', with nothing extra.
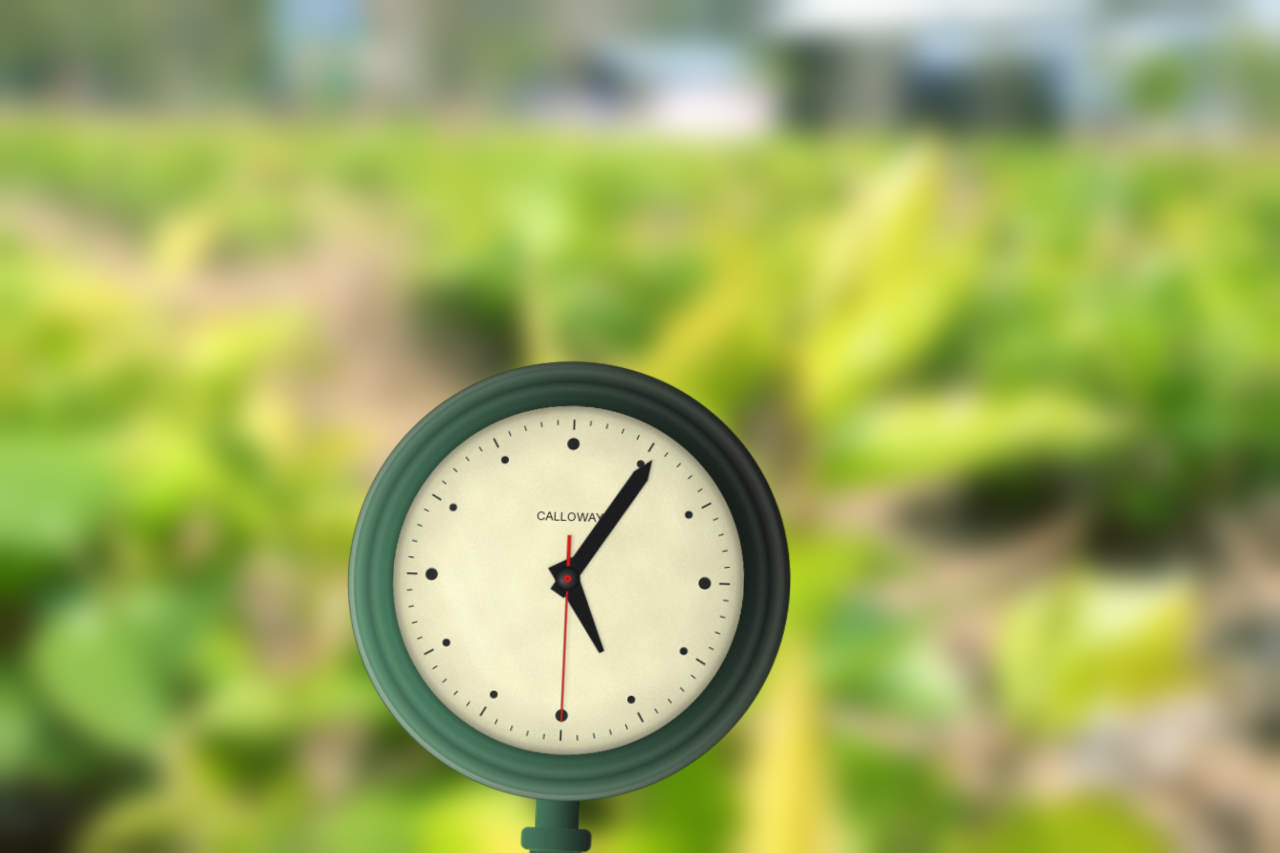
5 h 05 min 30 s
